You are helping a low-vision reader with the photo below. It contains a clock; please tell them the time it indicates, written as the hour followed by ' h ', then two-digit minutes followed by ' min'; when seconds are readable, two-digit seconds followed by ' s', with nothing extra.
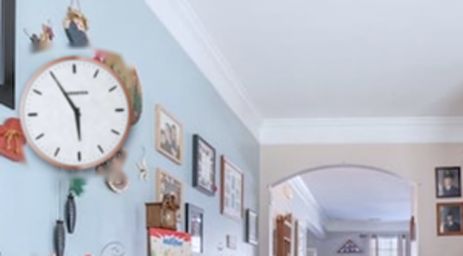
5 h 55 min
